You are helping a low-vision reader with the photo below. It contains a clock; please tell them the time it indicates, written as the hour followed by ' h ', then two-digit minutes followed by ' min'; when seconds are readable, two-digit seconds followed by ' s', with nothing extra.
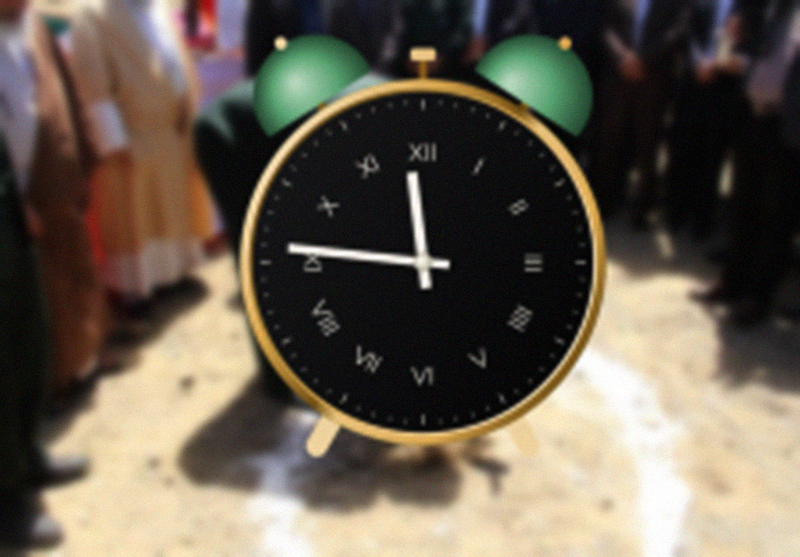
11 h 46 min
